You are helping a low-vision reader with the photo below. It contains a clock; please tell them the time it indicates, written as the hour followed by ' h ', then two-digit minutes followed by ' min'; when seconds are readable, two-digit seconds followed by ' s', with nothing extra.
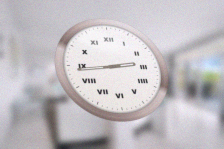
2 h 44 min
